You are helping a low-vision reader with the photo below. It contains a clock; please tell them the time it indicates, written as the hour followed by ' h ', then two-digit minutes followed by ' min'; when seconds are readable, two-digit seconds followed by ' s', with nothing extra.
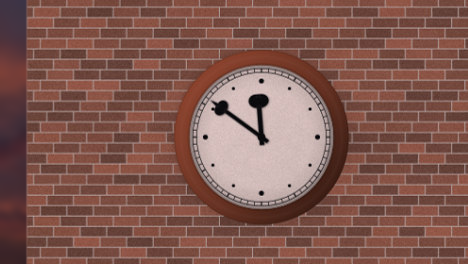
11 h 51 min
